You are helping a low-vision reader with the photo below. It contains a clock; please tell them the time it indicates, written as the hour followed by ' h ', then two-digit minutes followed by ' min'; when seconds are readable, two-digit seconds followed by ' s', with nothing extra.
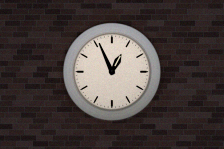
12 h 56 min
